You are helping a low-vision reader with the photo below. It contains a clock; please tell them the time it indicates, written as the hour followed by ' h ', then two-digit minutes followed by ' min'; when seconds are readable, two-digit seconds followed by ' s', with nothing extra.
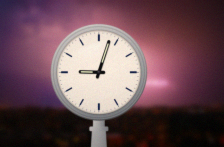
9 h 03 min
